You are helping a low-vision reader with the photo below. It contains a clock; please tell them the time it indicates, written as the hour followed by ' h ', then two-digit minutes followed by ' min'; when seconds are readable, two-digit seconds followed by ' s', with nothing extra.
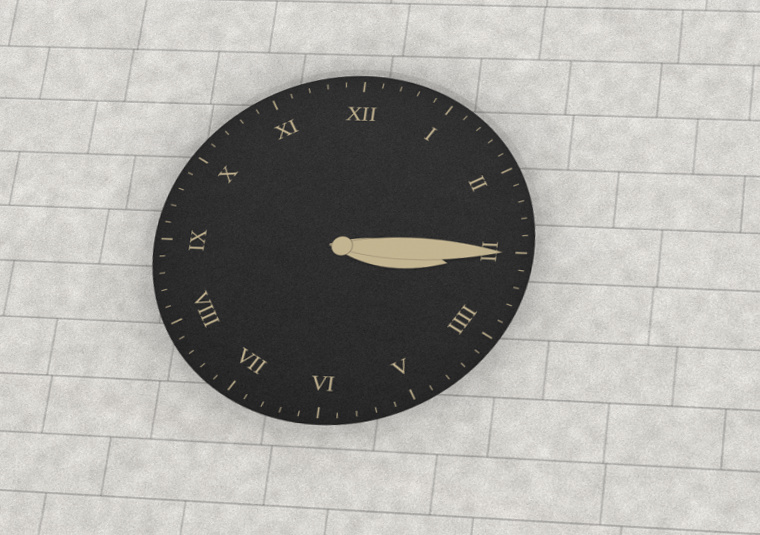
3 h 15 min
